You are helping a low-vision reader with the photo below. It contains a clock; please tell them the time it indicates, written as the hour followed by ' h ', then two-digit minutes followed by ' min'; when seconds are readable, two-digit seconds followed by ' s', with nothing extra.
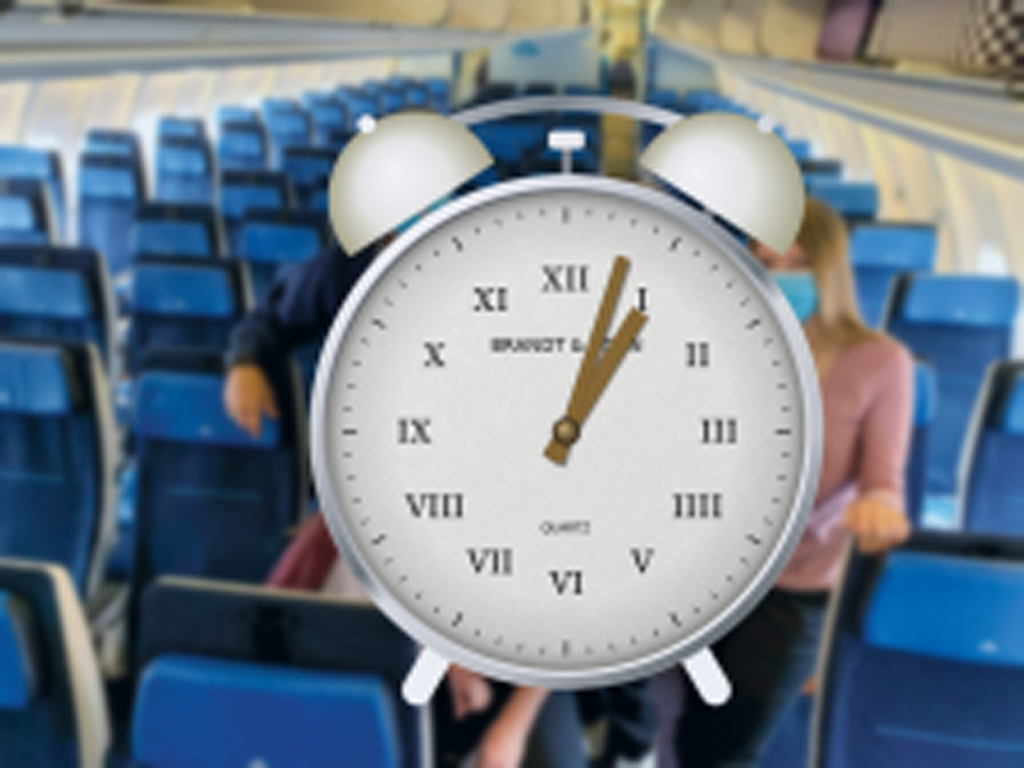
1 h 03 min
